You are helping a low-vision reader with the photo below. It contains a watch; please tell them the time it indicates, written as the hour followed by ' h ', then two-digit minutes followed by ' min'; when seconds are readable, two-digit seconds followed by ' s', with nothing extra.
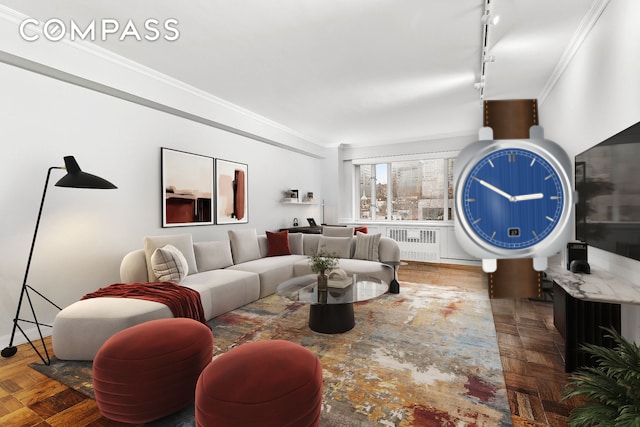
2 h 50 min
